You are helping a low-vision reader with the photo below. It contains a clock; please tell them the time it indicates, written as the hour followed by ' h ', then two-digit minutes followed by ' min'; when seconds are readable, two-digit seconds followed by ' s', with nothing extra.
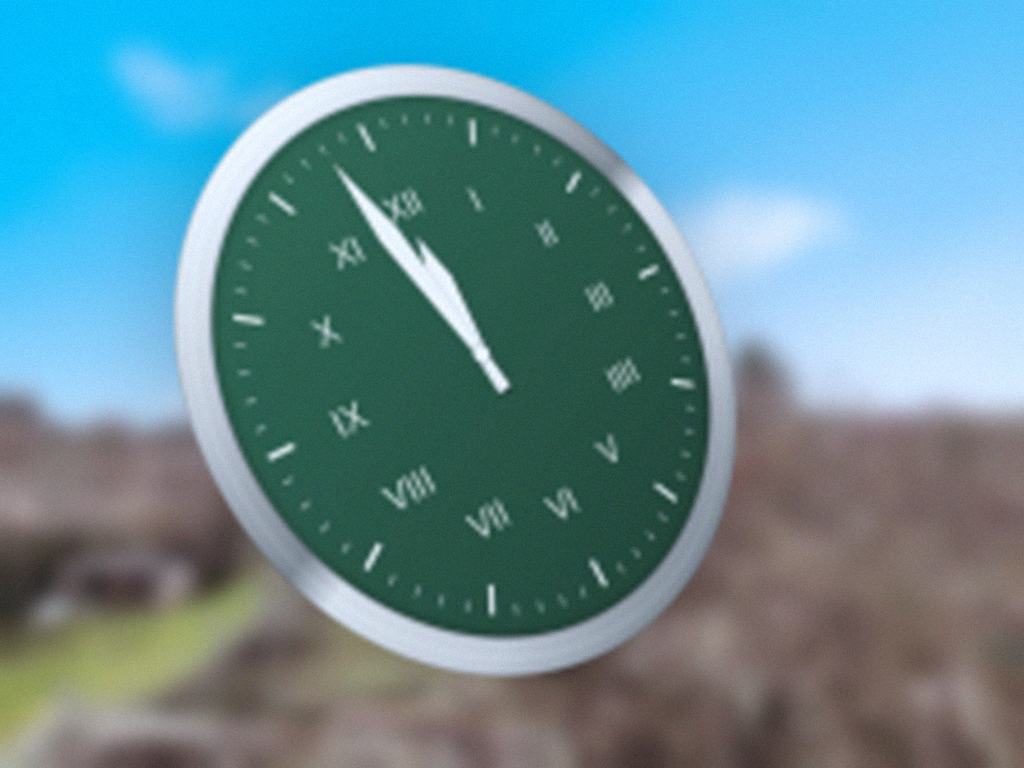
11 h 58 min
